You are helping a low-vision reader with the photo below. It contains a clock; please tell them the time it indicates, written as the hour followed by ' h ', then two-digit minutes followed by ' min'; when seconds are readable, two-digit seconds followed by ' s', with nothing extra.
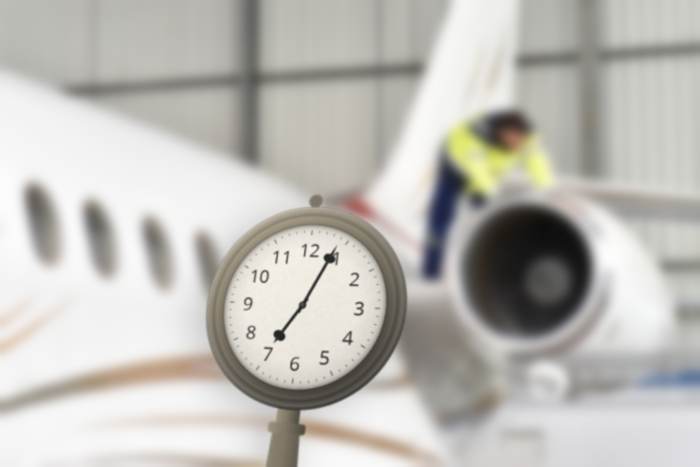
7 h 04 min
